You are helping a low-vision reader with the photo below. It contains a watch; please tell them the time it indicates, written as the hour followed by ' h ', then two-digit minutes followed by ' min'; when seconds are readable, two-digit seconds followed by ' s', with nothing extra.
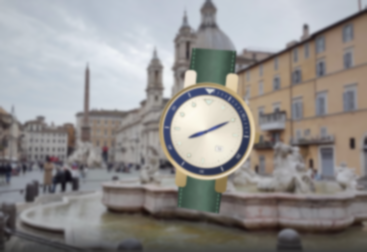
8 h 10 min
